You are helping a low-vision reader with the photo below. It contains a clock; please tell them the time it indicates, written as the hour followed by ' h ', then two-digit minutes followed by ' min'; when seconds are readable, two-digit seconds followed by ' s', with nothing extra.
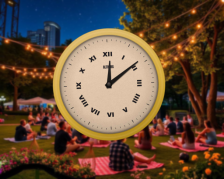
12 h 09 min
